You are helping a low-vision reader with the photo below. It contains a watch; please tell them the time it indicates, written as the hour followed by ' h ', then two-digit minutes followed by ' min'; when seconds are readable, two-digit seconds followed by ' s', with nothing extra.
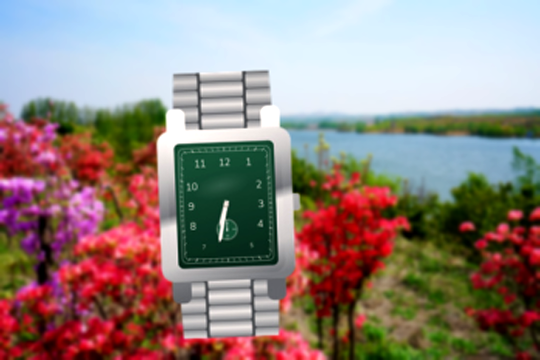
6 h 32 min
